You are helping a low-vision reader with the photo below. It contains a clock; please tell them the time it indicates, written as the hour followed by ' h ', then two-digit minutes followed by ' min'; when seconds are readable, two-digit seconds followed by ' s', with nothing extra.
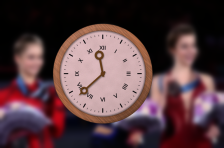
11 h 38 min
